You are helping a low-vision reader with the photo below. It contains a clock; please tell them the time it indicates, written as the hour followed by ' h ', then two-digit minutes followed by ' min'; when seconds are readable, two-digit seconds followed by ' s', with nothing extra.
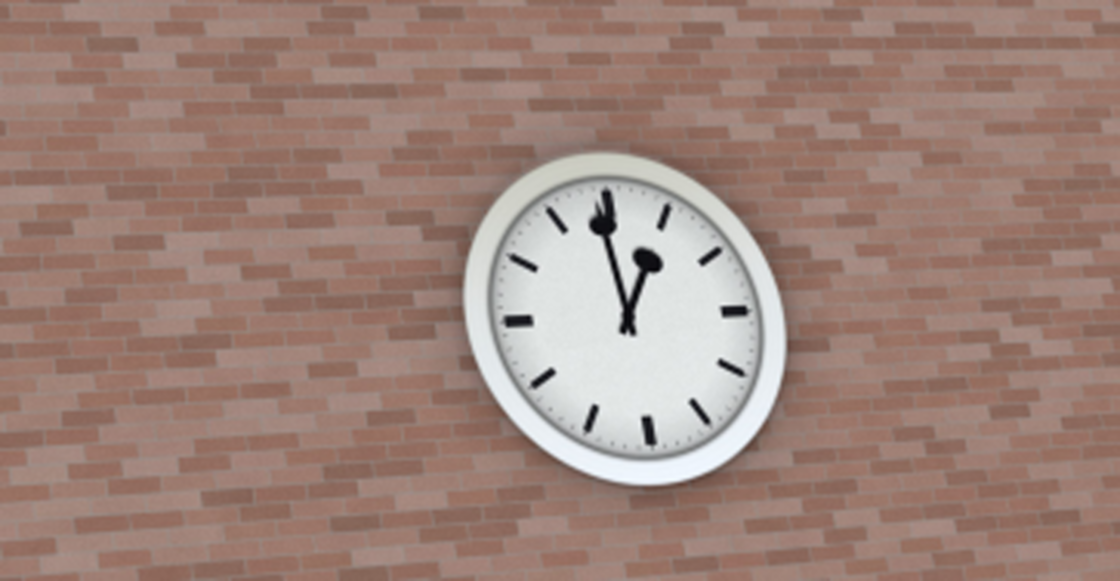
12 h 59 min
